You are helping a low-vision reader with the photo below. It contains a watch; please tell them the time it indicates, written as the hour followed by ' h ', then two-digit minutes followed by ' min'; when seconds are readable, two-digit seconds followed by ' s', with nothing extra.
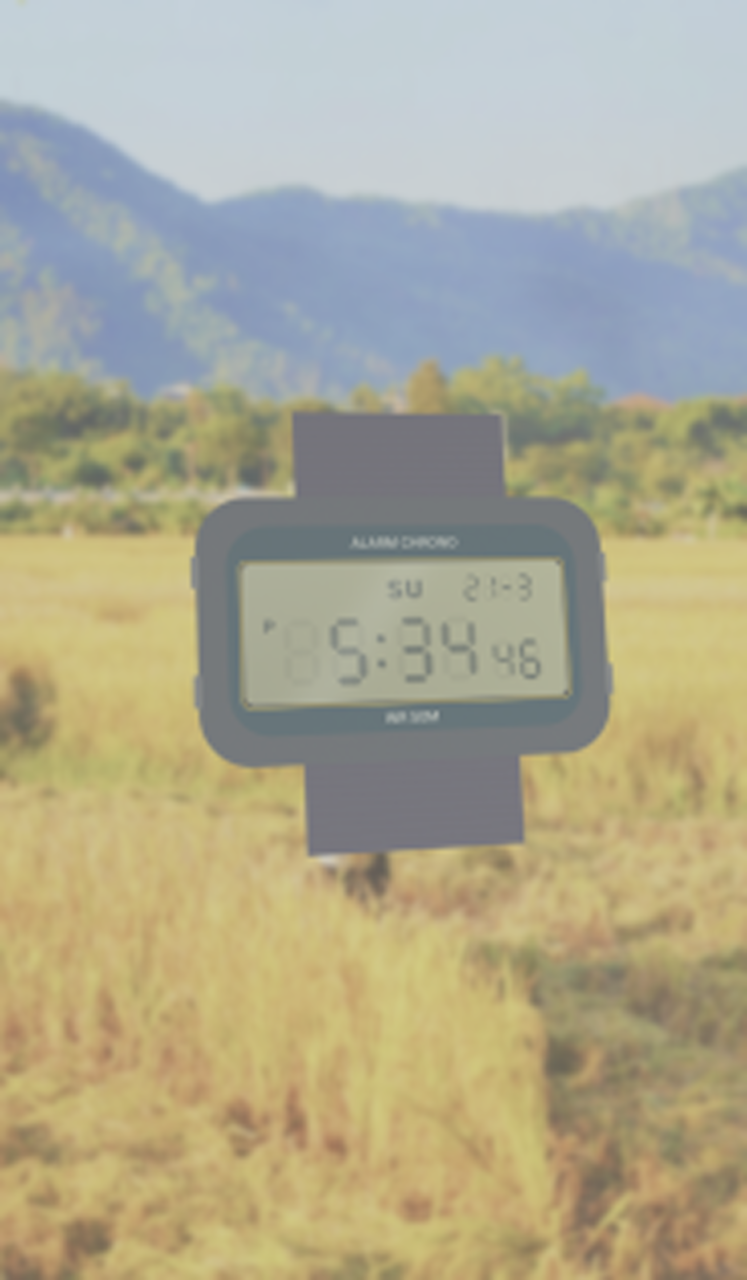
5 h 34 min 46 s
